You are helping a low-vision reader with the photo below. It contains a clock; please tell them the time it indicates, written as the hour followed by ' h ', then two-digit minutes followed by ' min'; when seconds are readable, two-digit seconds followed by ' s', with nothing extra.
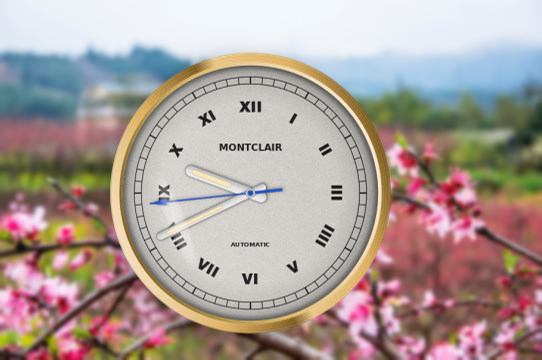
9 h 40 min 44 s
